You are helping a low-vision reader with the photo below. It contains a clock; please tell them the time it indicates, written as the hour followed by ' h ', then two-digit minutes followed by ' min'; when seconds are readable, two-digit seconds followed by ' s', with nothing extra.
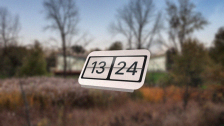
13 h 24 min
